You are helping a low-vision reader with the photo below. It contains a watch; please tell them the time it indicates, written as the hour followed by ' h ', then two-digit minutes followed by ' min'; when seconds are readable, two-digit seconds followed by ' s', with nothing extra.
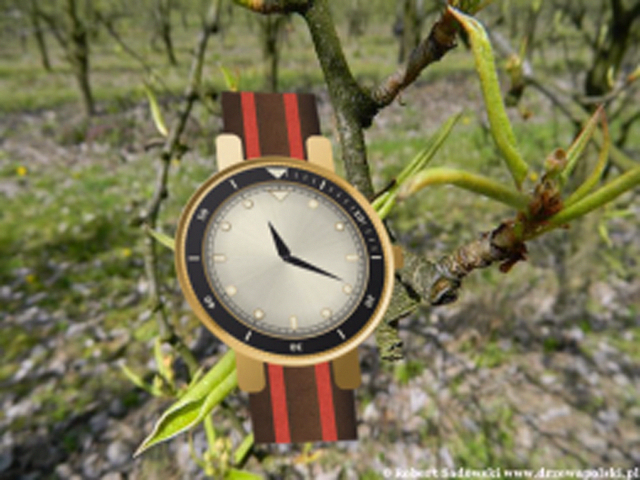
11 h 19 min
